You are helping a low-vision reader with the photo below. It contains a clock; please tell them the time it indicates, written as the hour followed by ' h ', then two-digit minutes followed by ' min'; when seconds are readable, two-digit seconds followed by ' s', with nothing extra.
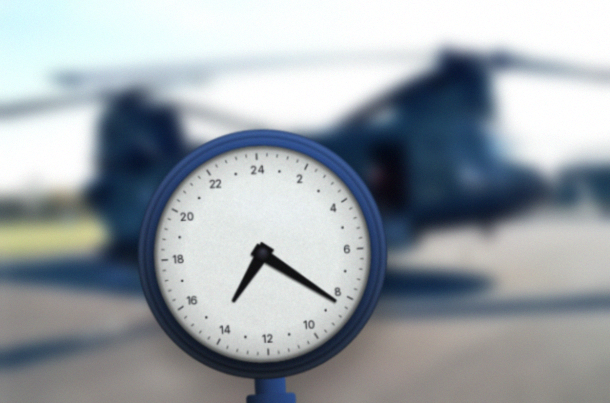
14 h 21 min
